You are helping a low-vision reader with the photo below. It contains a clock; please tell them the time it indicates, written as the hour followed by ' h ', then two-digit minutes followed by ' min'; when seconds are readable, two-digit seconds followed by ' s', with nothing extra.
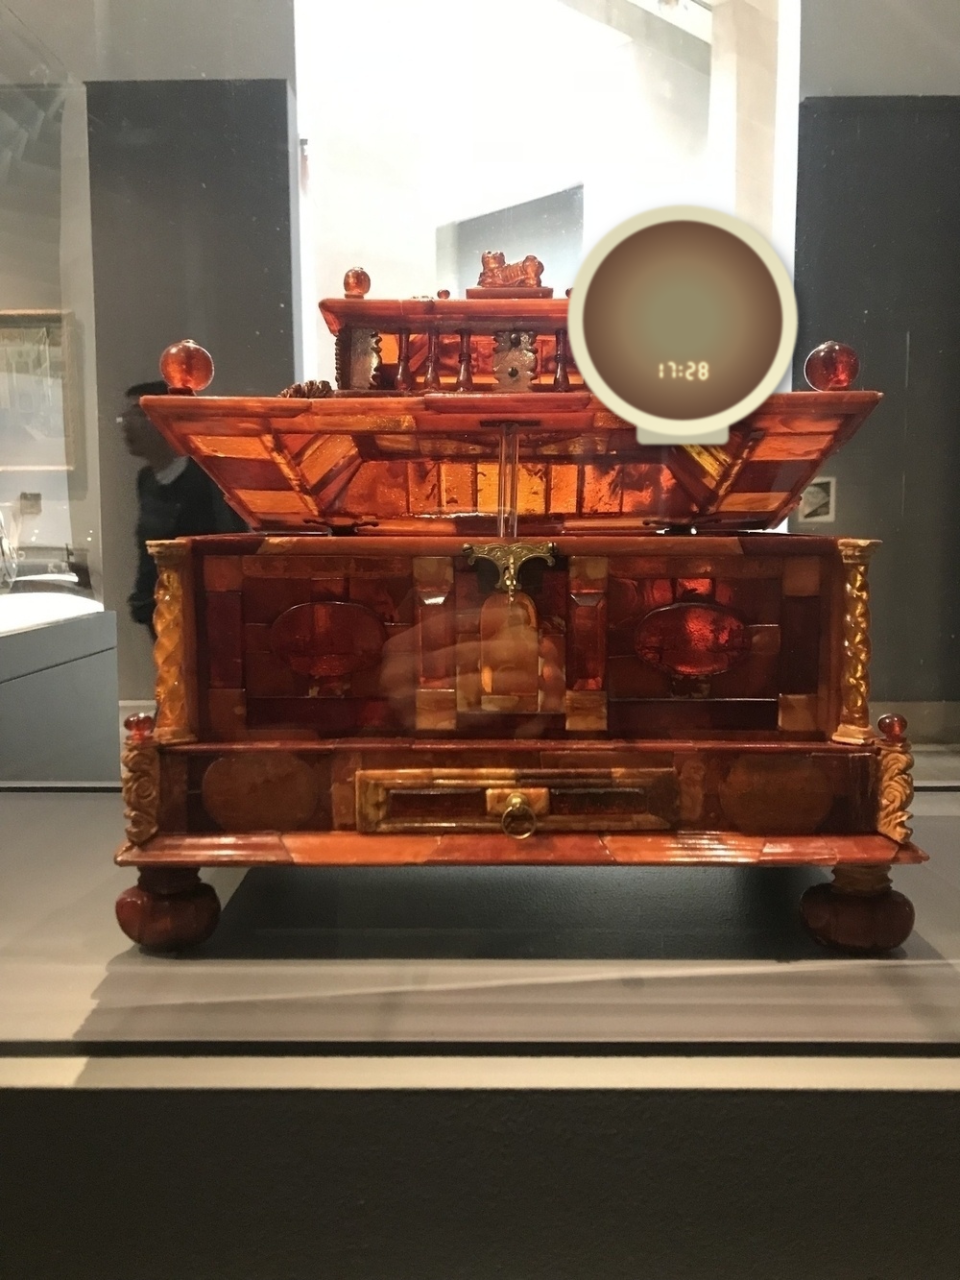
17 h 28 min
